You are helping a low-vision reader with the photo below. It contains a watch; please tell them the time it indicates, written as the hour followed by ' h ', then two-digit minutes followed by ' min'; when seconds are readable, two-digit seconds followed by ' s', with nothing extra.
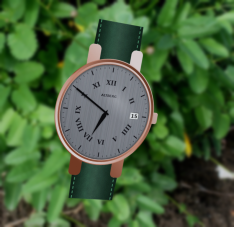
6 h 50 min
